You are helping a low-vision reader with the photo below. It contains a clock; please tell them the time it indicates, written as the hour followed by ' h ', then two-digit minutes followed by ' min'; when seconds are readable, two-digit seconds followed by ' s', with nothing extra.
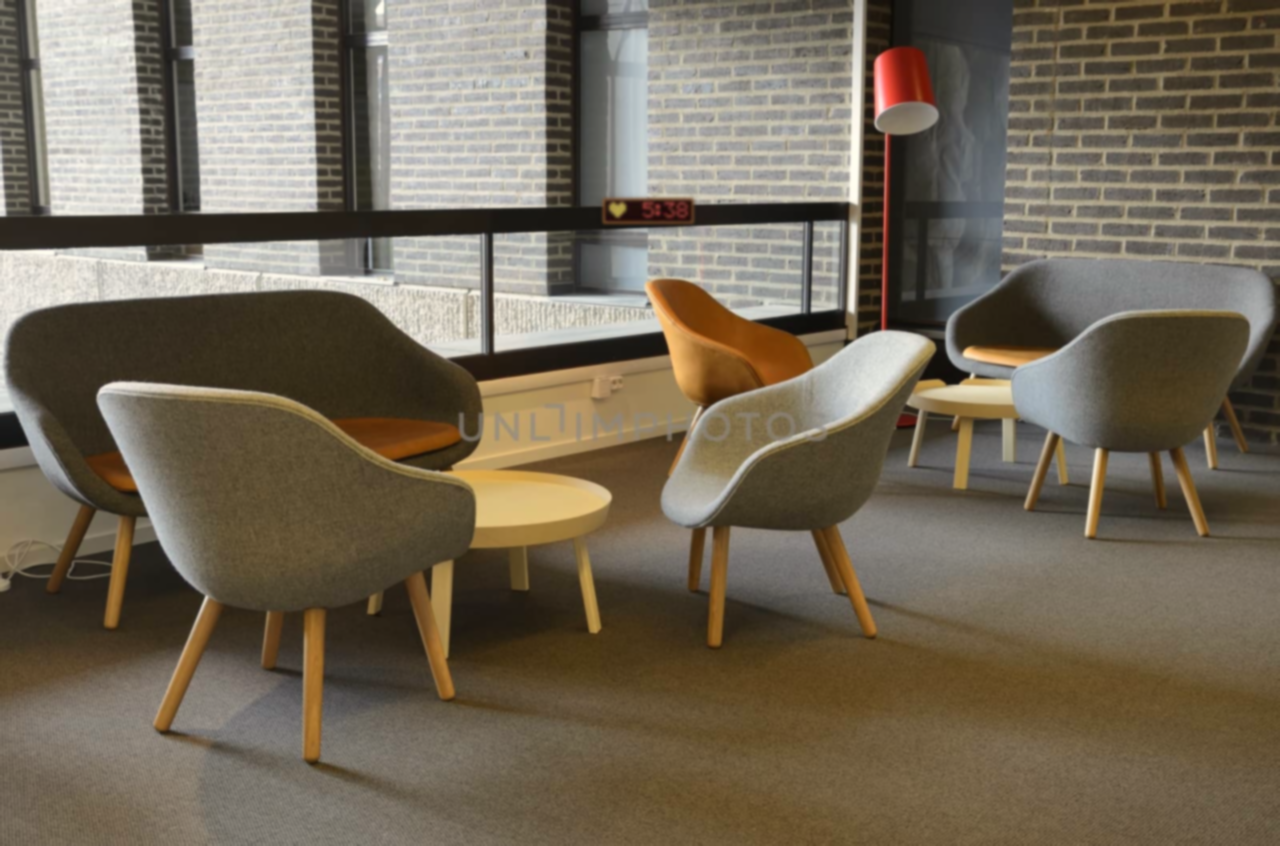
5 h 38 min
